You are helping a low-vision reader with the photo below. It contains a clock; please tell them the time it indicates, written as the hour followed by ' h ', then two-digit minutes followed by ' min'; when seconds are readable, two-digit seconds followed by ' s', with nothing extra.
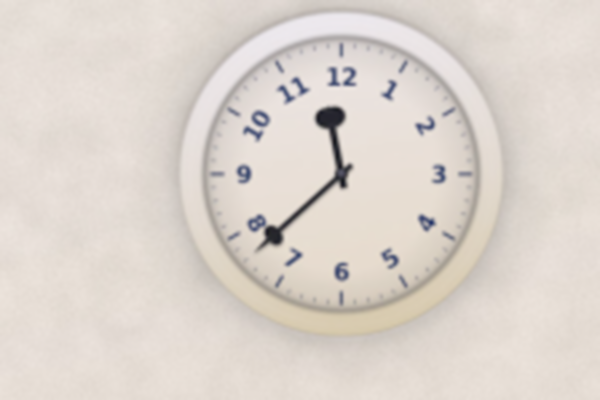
11 h 38 min
